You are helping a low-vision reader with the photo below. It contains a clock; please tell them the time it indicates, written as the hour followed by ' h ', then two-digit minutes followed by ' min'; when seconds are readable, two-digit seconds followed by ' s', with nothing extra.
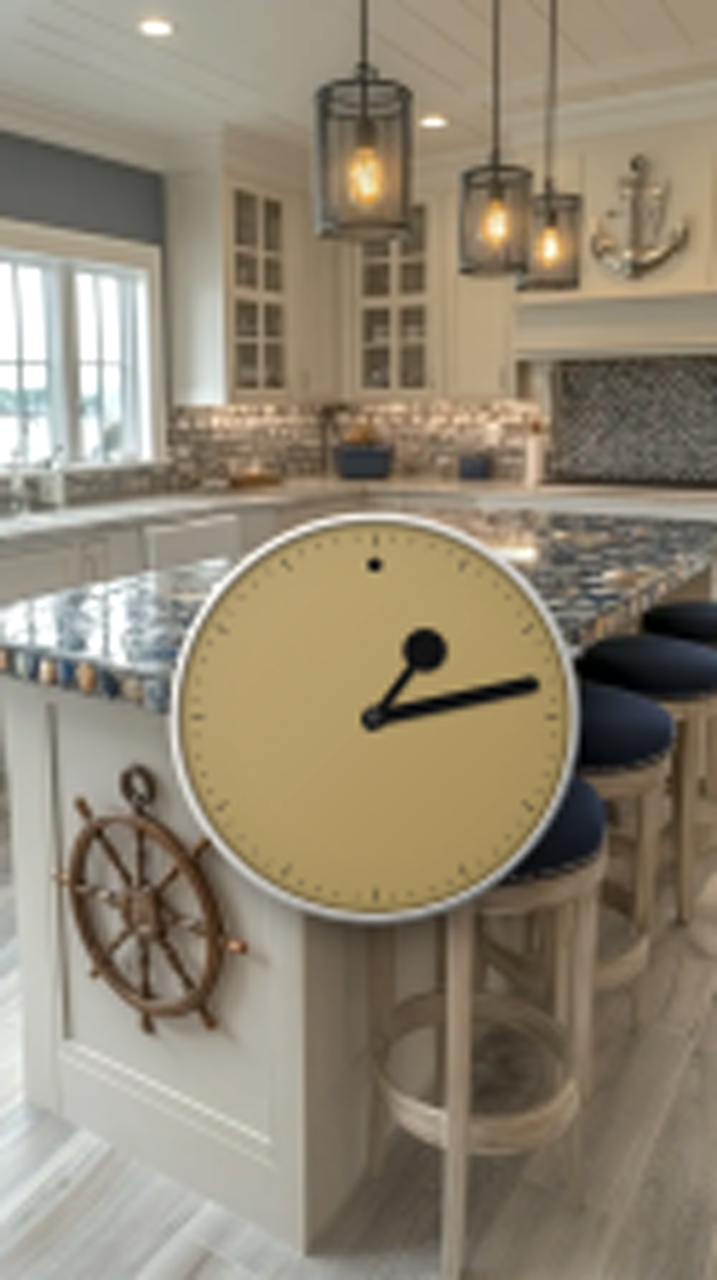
1 h 13 min
